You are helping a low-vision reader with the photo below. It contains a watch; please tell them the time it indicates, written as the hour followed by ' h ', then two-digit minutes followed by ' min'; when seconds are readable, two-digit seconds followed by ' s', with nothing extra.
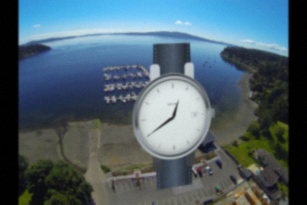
12 h 40 min
